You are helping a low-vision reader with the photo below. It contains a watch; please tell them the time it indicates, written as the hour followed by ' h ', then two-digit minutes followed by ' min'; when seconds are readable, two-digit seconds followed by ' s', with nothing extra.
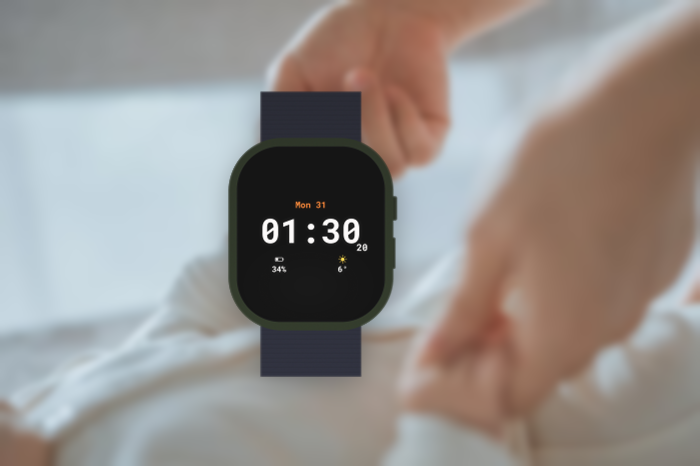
1 h 30 min 20 s
